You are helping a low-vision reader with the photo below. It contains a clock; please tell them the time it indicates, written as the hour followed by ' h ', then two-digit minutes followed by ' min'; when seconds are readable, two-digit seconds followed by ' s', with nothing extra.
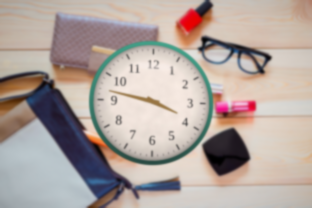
3 h 47 min
